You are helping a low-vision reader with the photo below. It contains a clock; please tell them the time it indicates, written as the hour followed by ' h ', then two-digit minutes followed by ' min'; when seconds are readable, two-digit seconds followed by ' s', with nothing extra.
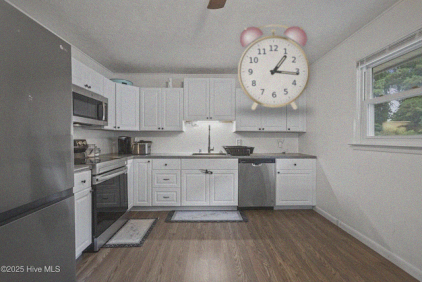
1 h 16 min
